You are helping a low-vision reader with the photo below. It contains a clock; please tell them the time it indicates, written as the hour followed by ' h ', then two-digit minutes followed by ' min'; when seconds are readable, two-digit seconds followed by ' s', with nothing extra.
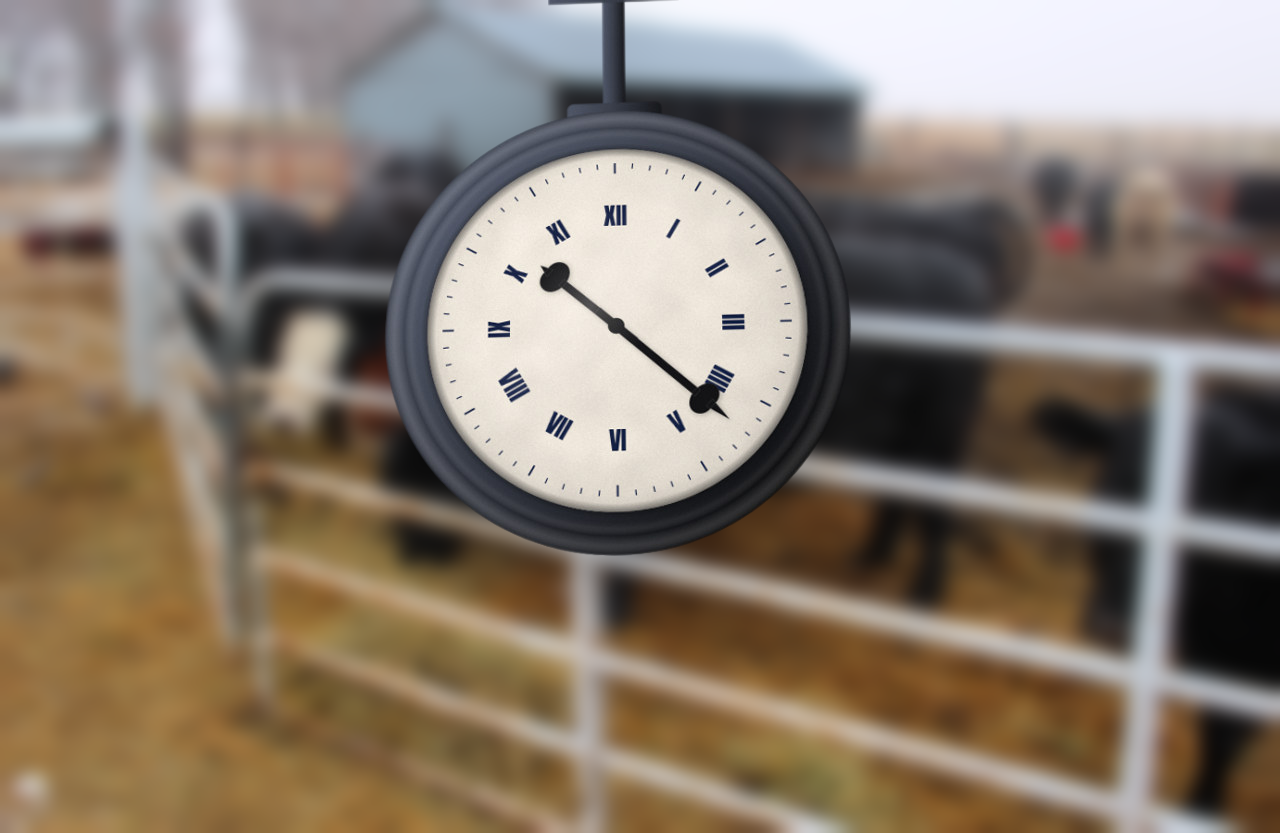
10 h 22 min
